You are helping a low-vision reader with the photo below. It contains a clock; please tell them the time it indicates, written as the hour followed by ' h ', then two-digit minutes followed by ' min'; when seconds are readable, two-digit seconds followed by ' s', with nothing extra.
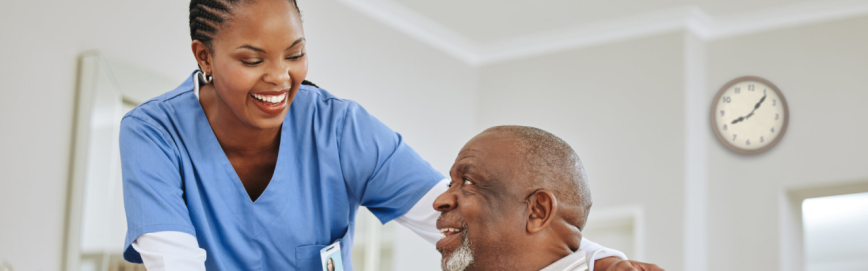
8 h 06 min
